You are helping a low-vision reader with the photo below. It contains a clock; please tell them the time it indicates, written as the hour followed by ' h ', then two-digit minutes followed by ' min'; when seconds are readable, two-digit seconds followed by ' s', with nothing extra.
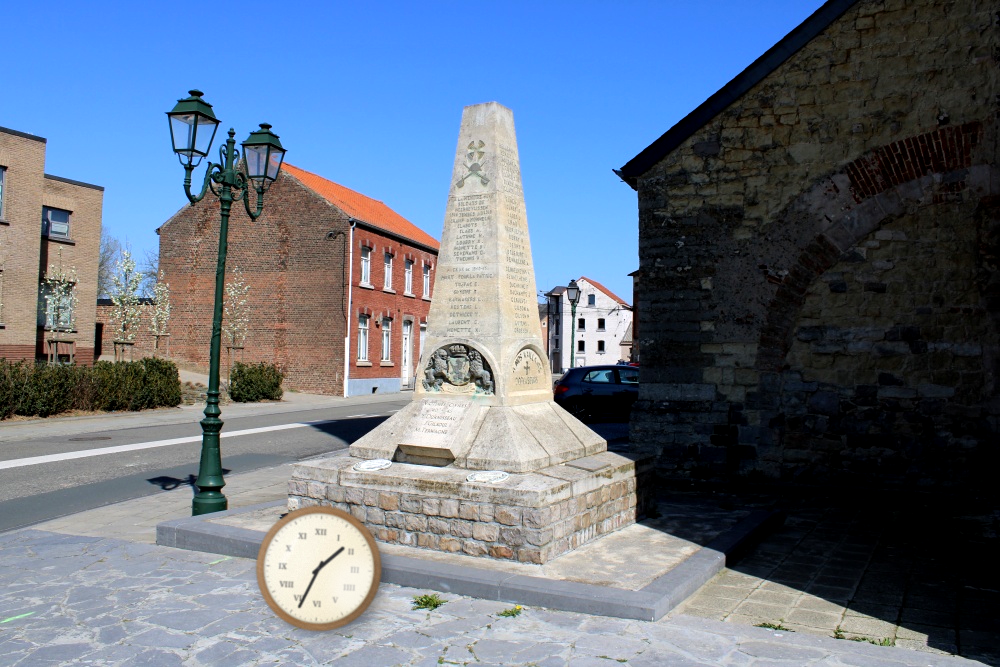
1 h 34 min
